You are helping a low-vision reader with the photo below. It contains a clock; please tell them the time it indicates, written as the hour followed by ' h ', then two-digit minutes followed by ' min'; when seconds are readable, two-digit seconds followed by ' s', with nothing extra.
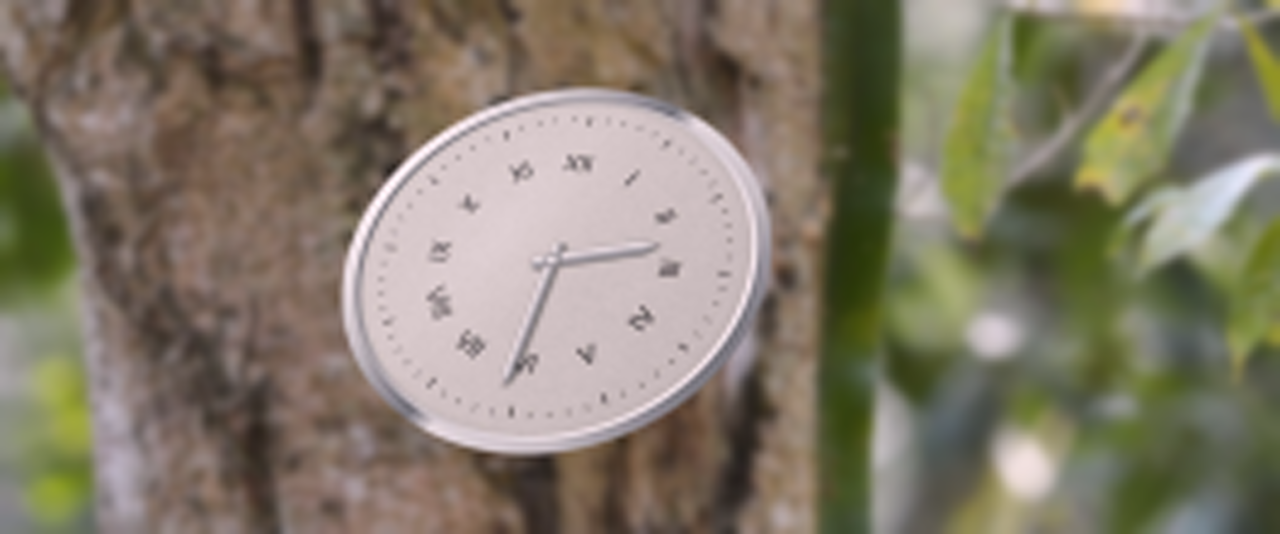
2 h 31 min
